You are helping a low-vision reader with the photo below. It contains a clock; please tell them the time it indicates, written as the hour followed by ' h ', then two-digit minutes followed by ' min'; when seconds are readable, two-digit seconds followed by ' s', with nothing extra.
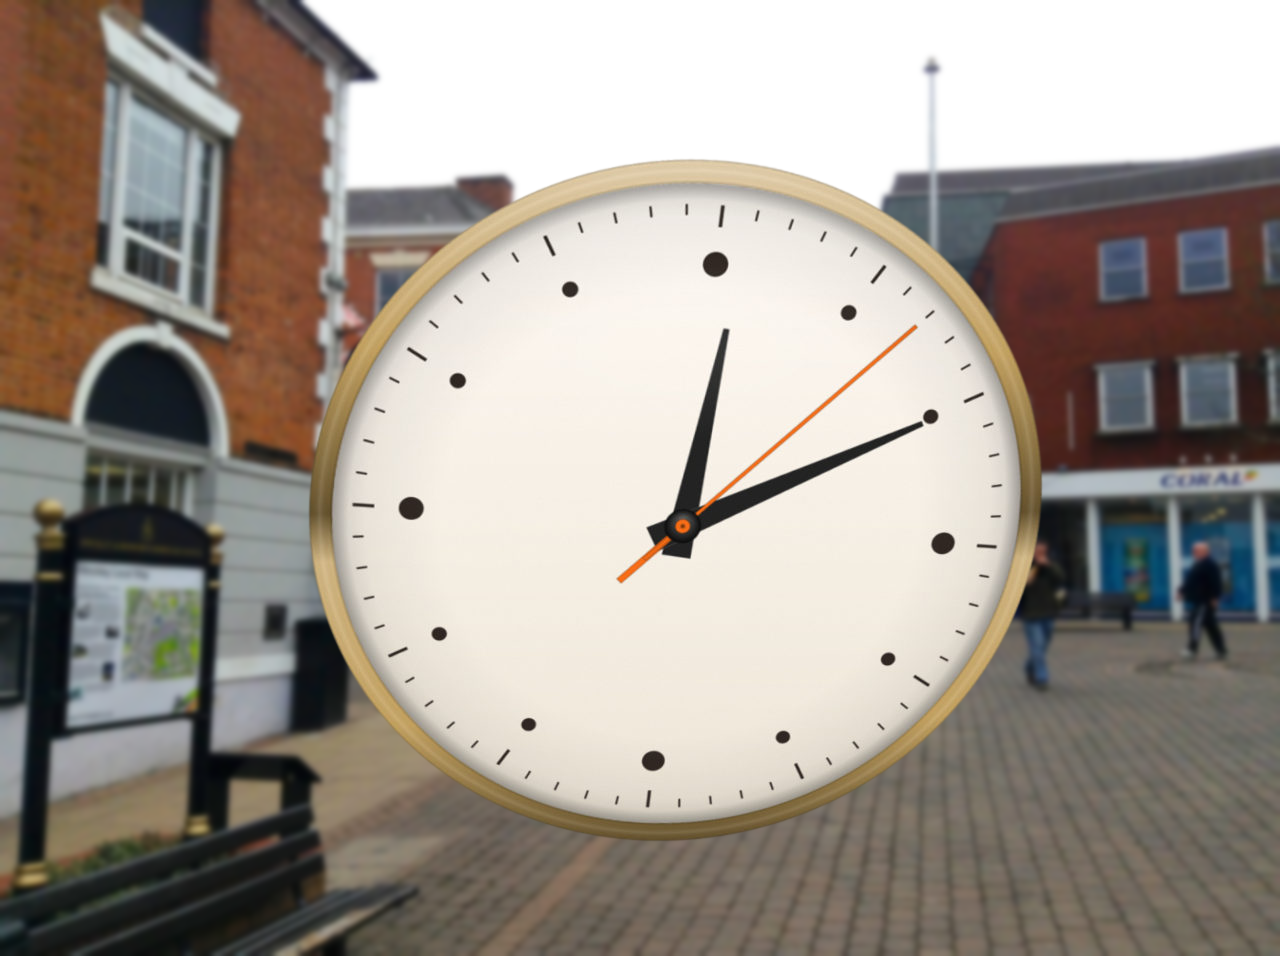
12 h 10 min 07 s
